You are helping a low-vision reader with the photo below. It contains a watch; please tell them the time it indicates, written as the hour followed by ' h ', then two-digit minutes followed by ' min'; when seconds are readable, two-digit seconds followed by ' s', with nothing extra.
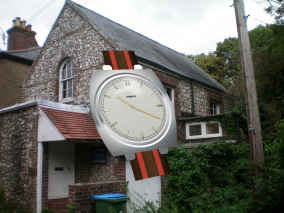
10 h 20 min
